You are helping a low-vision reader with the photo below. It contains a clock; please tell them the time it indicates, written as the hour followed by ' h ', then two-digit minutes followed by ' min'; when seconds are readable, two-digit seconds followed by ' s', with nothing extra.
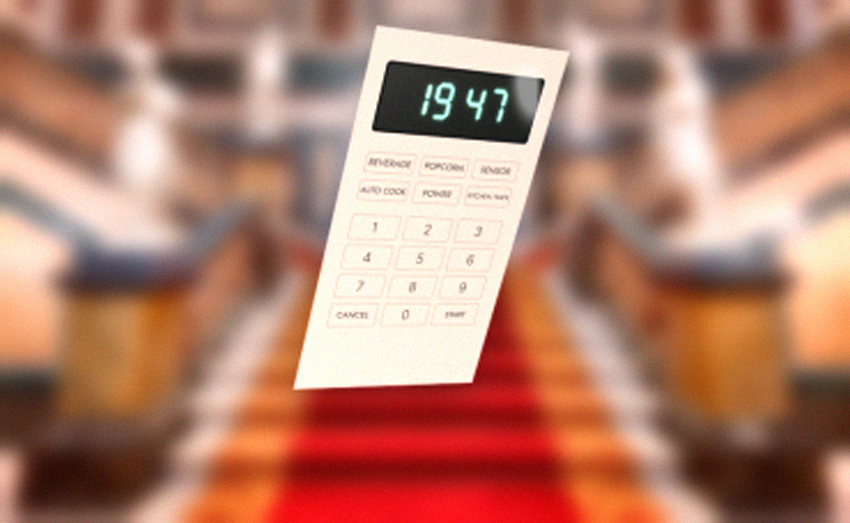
19 h 47 min
